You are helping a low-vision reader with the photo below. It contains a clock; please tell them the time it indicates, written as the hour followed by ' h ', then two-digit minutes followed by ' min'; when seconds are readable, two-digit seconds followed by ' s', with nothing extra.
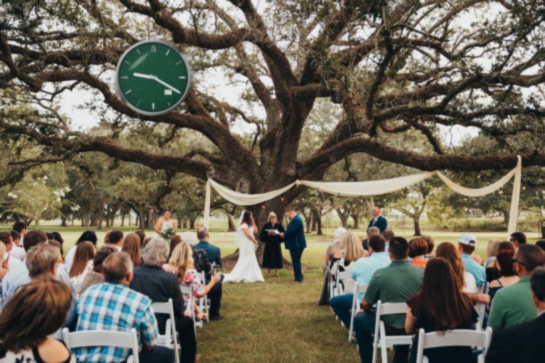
9 h 20 min
